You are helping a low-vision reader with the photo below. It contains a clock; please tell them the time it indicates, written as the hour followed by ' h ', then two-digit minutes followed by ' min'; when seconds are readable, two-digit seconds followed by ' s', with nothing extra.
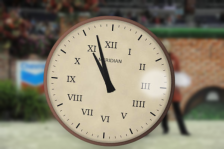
10 h 57 min
